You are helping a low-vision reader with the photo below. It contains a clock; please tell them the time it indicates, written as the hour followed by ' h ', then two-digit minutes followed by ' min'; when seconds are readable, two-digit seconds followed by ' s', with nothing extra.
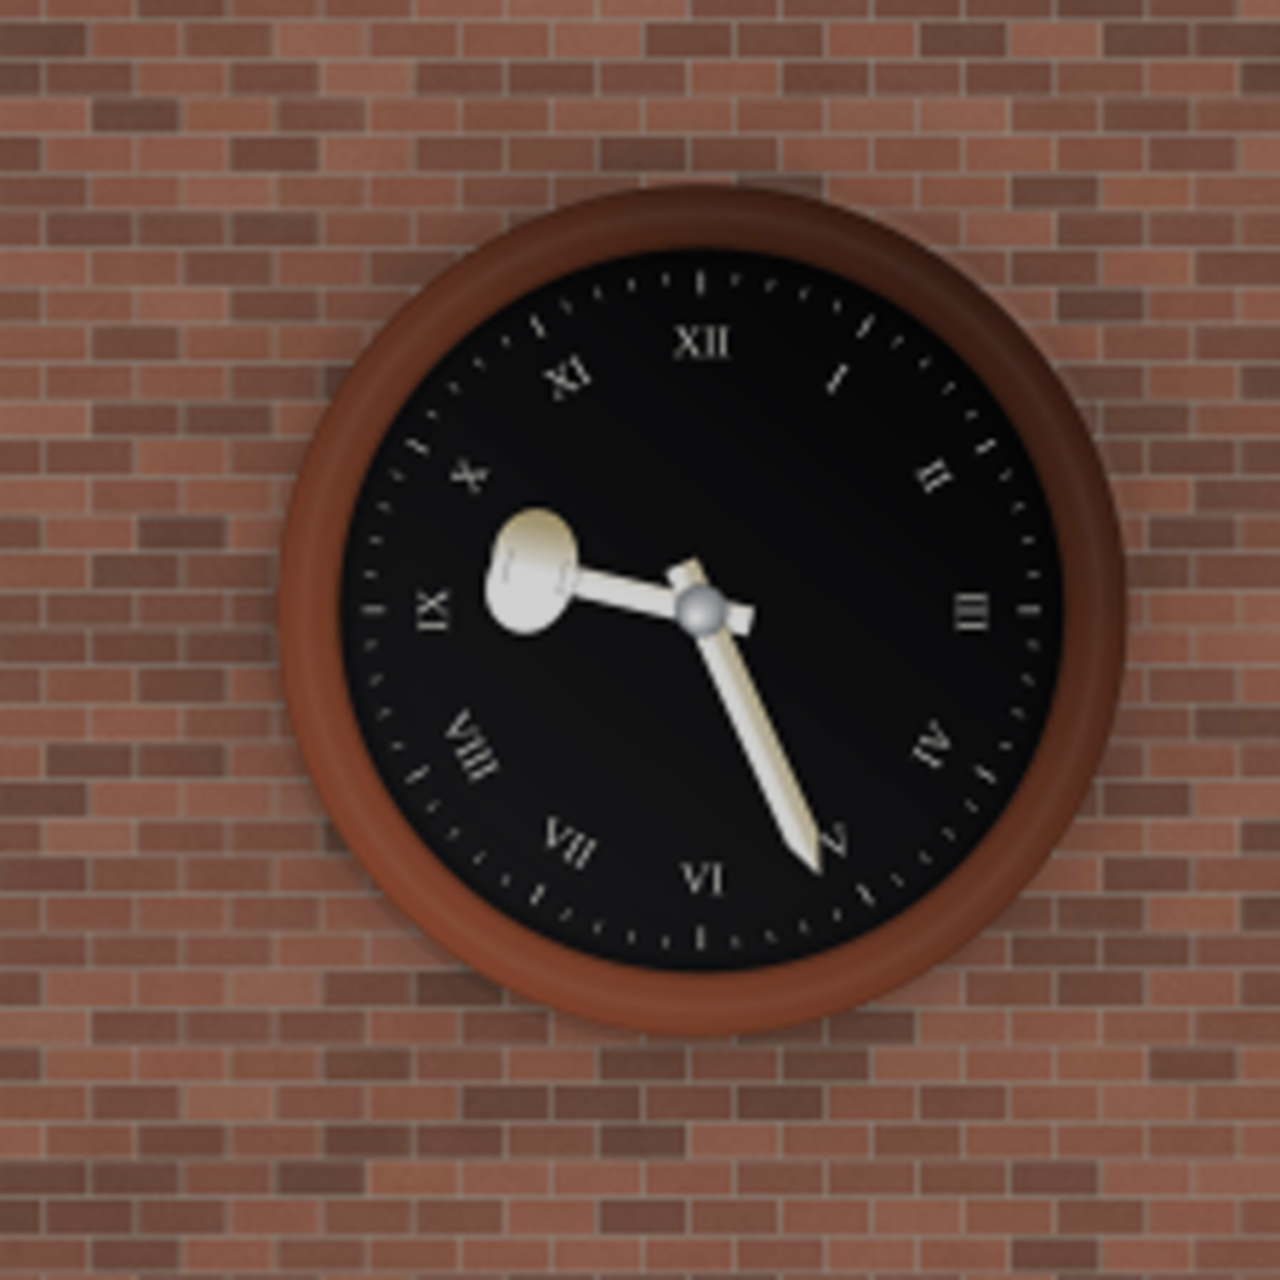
9 h 26 min
